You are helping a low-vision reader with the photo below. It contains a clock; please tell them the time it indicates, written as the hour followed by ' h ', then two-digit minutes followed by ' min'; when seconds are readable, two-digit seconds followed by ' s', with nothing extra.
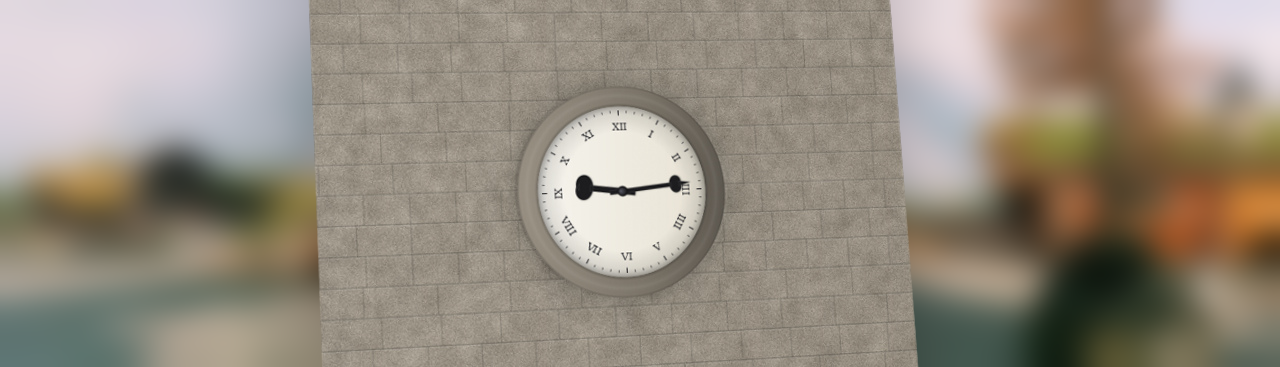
9 h 14 min
